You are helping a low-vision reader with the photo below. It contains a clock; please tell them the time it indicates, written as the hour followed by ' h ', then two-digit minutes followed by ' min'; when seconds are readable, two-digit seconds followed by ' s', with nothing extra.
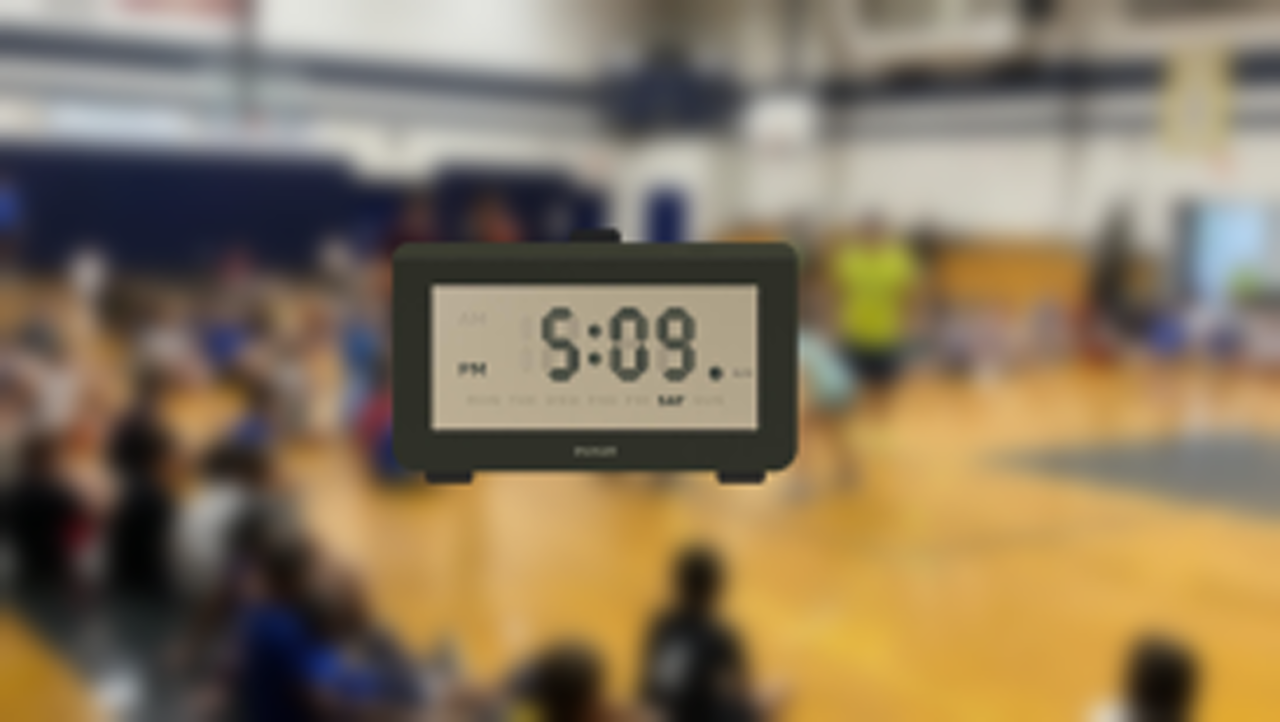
5 h 09 min
